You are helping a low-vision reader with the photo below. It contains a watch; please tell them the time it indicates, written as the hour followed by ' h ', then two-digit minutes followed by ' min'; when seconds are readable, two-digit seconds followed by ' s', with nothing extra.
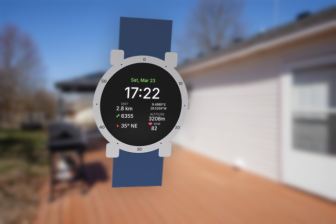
17 h 22 min
